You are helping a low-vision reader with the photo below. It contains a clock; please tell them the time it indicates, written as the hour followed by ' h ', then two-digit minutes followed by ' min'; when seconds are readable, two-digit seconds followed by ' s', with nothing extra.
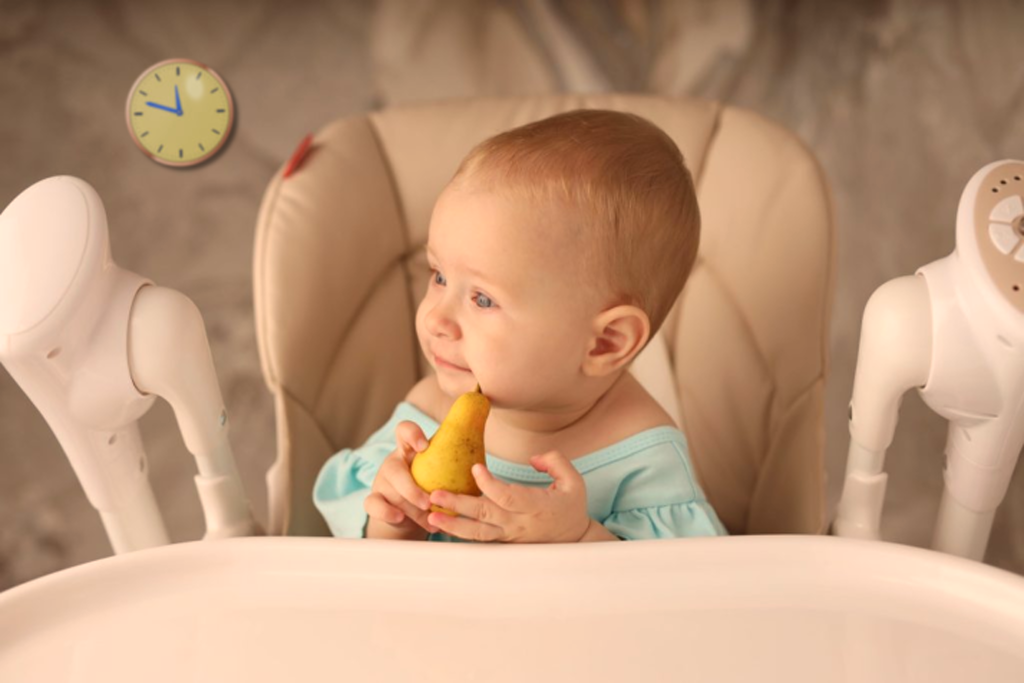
11 h 48 min
